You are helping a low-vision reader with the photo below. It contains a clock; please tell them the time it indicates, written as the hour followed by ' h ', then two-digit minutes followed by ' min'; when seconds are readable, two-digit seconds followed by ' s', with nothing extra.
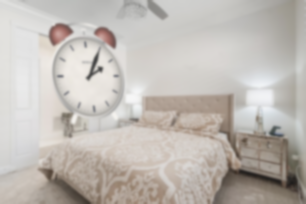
2 h 05 min
